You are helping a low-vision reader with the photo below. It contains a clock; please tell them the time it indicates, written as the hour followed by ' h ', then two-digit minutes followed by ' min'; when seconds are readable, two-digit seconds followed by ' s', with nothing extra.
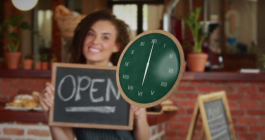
6 h 00 min
